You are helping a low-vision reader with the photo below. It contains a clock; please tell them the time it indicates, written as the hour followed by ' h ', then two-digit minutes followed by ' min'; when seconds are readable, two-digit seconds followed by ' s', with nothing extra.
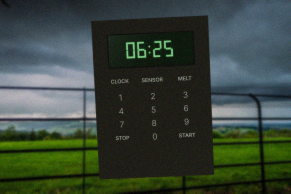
6 h 25 min
